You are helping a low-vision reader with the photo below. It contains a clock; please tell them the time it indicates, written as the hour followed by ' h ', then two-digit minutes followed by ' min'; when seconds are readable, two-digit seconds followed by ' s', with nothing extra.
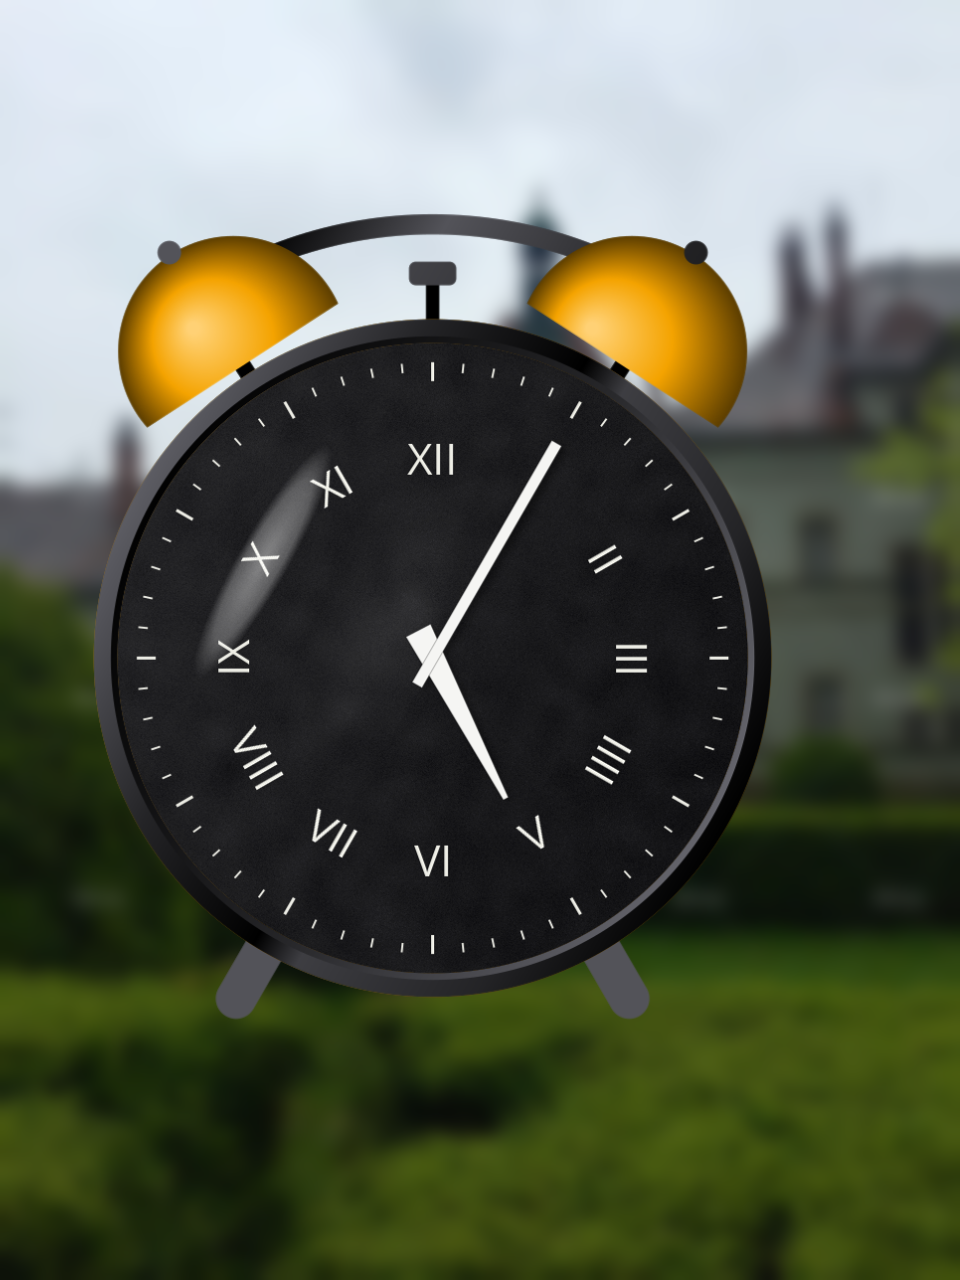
5 h 05 min
